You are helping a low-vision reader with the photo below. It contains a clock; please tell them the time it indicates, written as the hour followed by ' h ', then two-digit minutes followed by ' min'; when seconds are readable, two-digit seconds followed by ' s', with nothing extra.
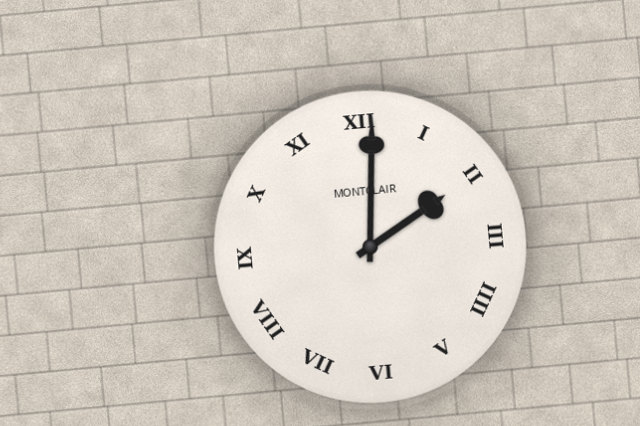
2 h 01 min
